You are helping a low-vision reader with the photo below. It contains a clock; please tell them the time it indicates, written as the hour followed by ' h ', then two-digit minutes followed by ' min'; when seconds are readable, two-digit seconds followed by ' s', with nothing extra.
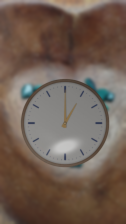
1 h 00 min
